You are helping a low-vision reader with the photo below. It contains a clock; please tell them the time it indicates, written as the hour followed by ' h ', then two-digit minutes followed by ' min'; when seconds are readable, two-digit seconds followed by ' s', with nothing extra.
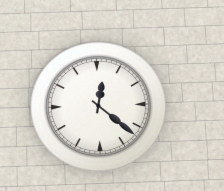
12 h 22 min
